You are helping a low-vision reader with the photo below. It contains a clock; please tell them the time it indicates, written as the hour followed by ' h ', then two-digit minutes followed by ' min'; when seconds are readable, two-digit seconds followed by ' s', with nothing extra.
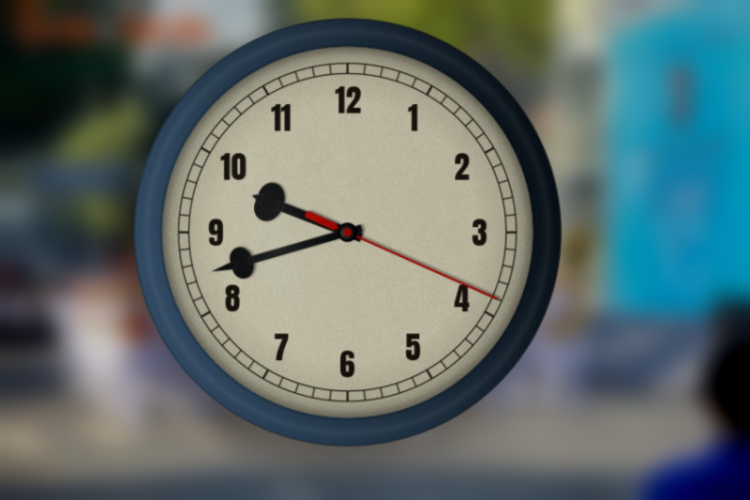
9 h 42 min 19 s
